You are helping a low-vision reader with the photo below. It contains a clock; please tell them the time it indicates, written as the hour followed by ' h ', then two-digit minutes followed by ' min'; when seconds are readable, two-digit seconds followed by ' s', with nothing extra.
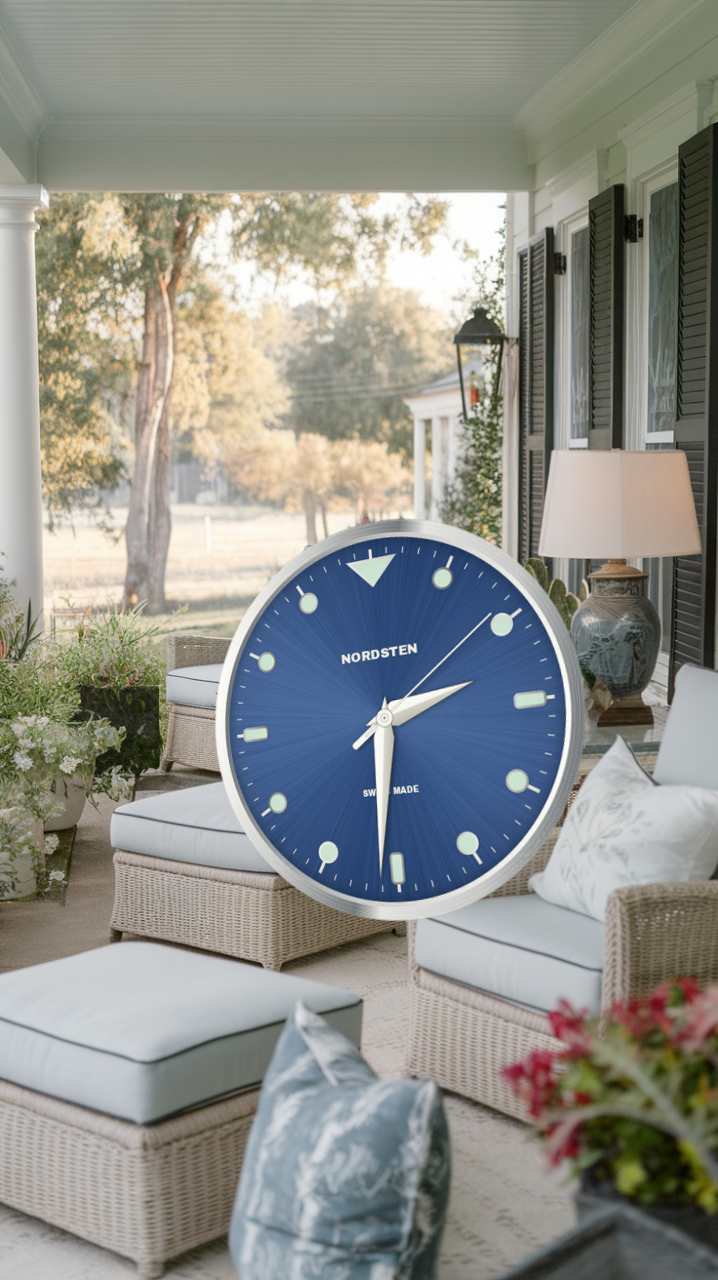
2 h 31 min 09 s
